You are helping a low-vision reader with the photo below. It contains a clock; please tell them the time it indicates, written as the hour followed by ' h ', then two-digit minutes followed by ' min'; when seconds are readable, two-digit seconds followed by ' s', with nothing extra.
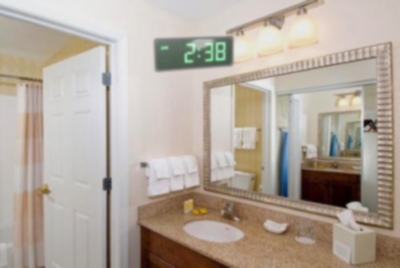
2 h 38 min
